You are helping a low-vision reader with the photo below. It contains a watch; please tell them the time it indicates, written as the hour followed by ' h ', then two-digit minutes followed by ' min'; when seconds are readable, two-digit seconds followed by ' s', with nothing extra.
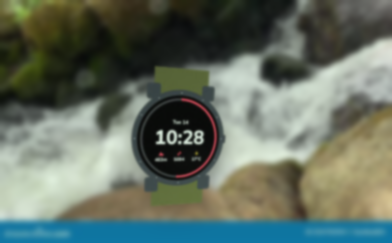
10 h 28 min
